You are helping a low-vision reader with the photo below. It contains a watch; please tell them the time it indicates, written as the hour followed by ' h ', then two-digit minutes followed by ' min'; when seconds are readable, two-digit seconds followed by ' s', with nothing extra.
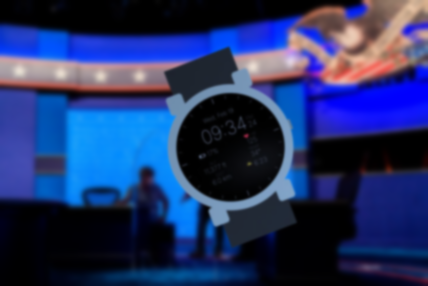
9 h 34 min
